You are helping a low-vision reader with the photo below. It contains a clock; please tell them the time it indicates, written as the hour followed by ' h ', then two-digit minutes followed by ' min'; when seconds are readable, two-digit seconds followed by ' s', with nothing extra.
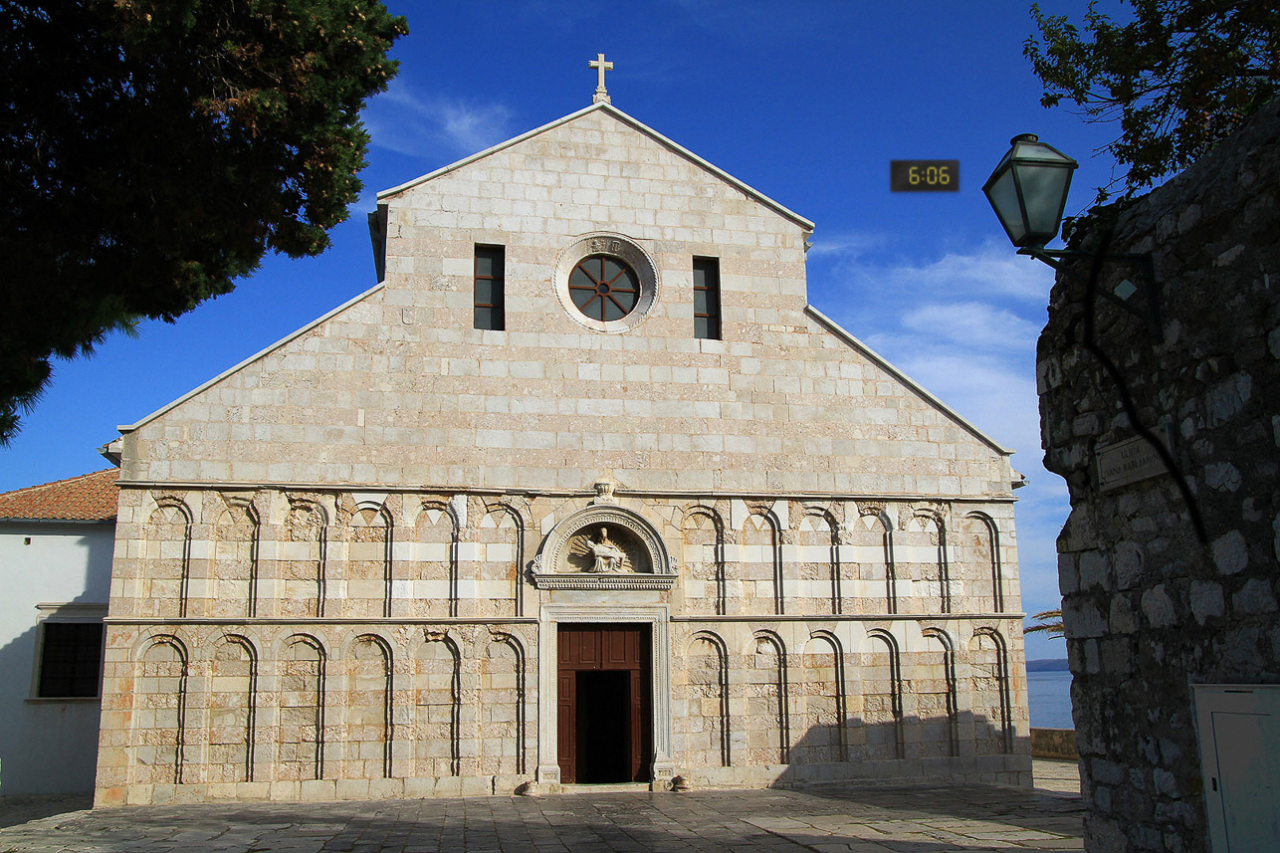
6 h 06 min
